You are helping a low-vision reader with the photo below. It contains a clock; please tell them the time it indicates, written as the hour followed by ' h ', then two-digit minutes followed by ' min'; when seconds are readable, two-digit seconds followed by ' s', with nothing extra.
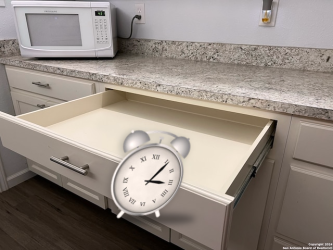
3 h 06 min
